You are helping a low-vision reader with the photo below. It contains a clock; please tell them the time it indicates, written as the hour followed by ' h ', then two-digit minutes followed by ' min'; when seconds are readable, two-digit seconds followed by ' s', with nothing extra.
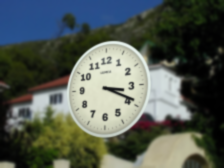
3 h 19 min
